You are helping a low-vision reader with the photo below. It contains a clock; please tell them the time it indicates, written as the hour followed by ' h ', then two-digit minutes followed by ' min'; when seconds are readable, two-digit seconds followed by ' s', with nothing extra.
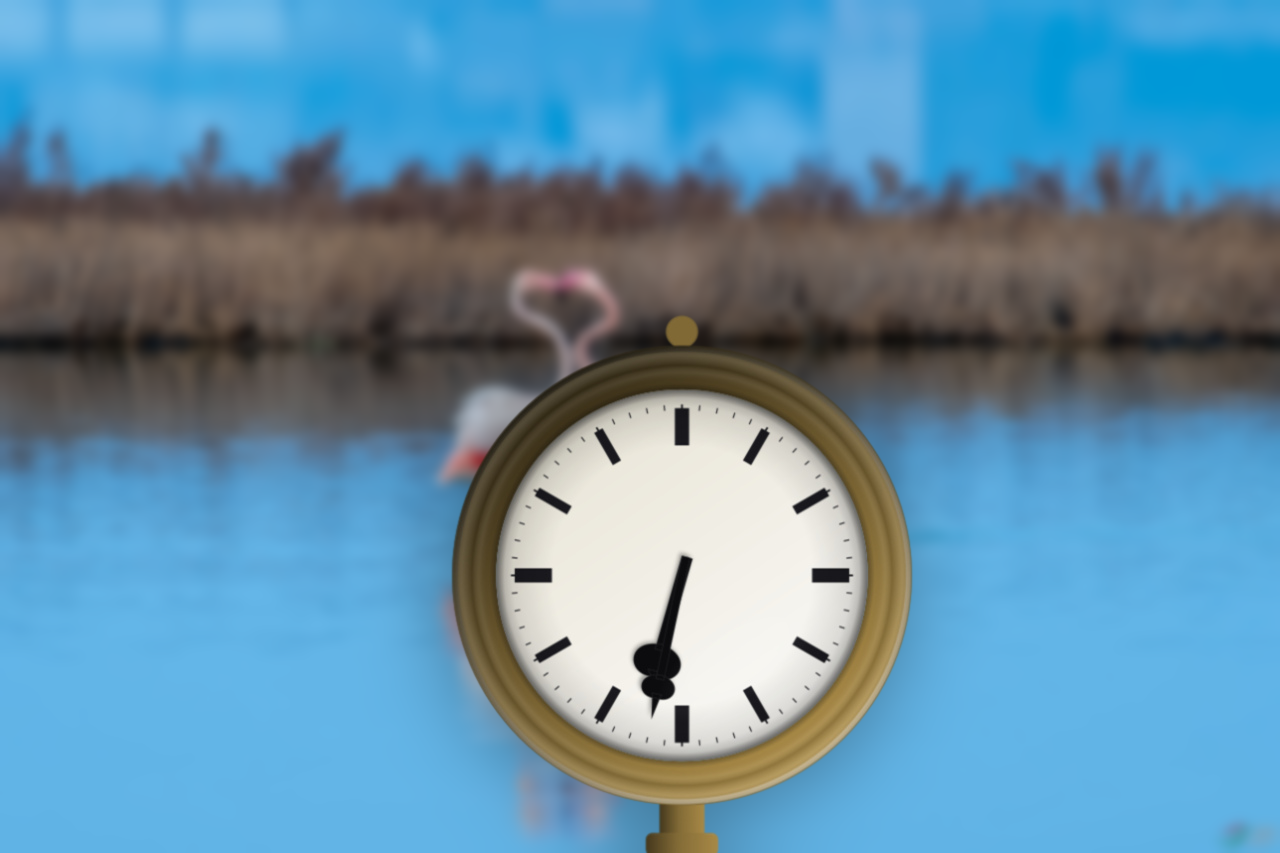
6 h 32 min
